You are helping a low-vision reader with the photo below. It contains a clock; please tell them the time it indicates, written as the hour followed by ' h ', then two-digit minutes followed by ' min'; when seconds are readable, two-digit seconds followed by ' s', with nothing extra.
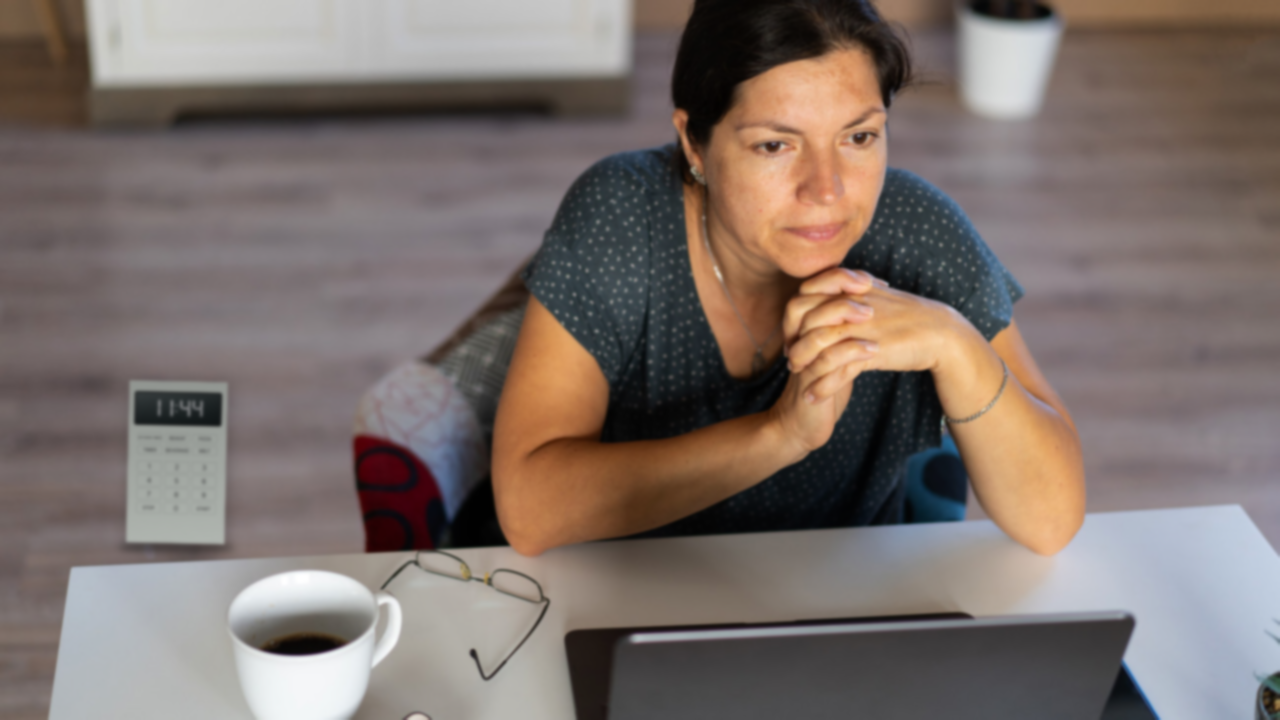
11 h 44 min
